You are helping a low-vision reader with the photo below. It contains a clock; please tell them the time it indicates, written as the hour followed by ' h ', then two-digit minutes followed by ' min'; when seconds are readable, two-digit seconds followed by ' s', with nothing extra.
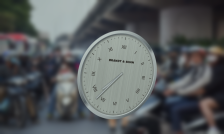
7 h 37 min
